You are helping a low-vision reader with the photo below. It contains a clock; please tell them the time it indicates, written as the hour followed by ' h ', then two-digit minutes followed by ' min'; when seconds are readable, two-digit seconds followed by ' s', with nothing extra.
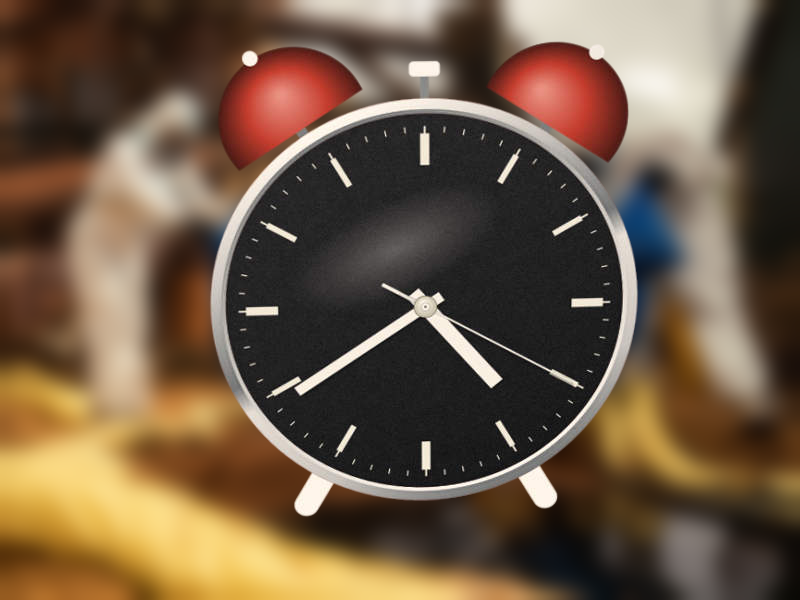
4 h 39 min 20 s
